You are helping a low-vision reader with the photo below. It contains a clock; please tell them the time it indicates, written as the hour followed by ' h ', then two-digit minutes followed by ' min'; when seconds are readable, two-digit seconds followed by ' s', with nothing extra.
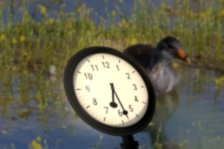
6 h 28 min
